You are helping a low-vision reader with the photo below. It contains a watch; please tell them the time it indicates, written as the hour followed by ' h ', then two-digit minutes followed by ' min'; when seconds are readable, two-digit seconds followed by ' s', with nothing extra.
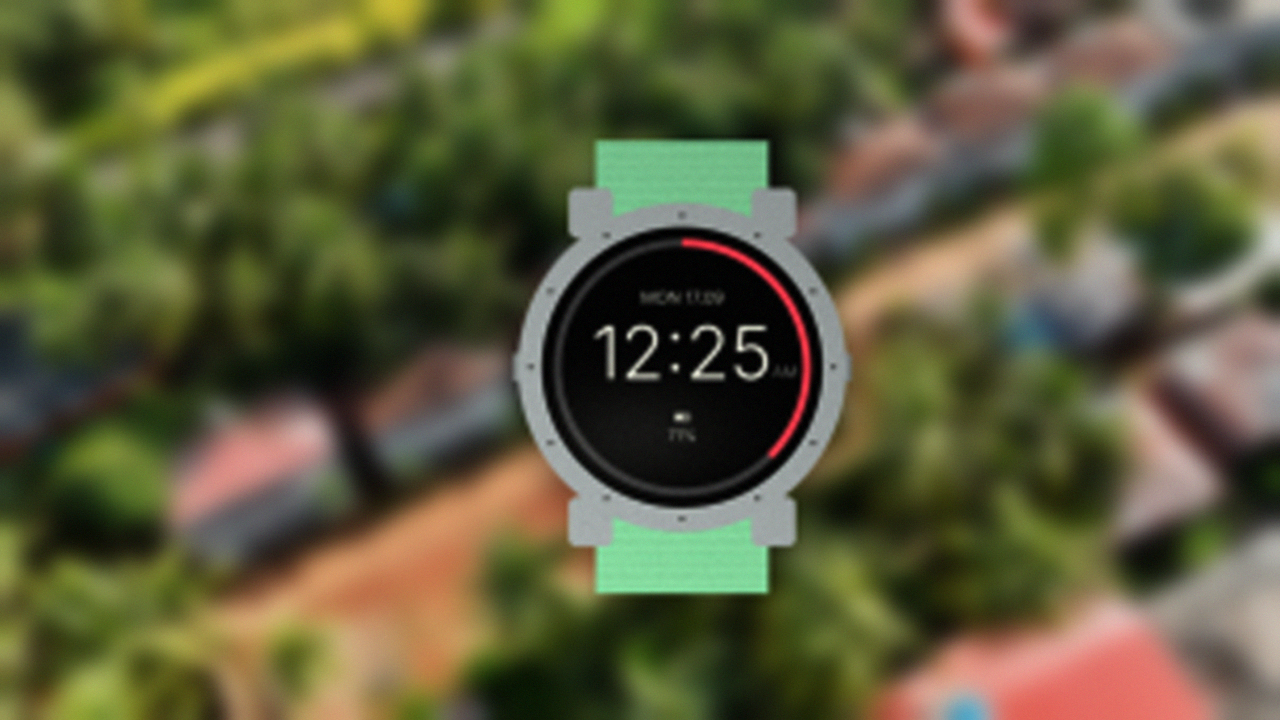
12 h 25 min
